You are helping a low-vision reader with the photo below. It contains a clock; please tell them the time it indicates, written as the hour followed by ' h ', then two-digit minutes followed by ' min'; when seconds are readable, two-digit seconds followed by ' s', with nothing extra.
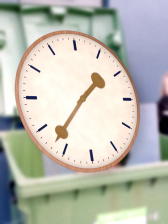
1 h 37 min
